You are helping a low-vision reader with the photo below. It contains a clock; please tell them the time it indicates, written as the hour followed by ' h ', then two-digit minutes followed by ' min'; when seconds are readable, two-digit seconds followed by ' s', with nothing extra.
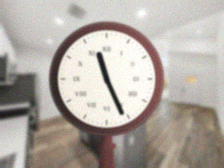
11 h 26 min
